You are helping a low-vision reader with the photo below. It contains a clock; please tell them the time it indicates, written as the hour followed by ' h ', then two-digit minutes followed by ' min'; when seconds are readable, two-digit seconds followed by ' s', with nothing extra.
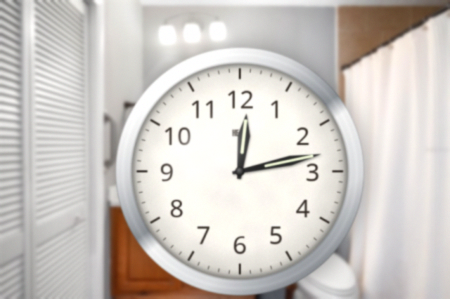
12 h 13 min
